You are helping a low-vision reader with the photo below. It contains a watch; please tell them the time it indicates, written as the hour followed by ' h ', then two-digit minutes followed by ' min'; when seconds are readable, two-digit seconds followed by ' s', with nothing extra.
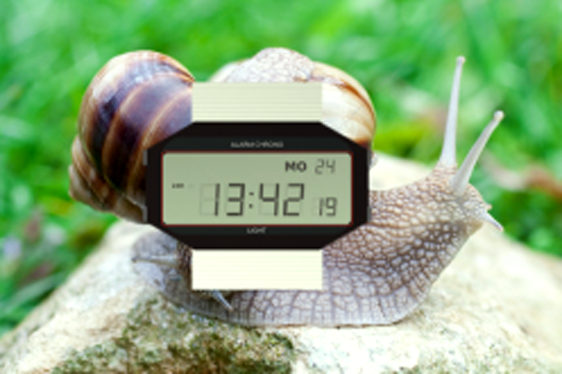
13 h 42 min 19 s
